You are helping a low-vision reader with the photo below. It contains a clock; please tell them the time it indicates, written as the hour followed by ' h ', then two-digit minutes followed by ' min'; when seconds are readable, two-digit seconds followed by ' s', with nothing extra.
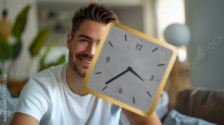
3 h 36 min
